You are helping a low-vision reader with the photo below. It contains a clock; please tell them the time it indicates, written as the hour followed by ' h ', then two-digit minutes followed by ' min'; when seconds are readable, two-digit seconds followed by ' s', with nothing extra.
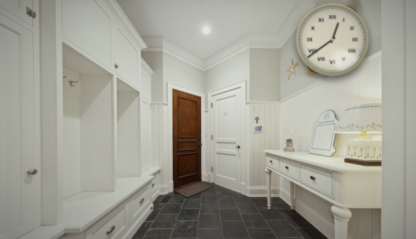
12 h 39 min
